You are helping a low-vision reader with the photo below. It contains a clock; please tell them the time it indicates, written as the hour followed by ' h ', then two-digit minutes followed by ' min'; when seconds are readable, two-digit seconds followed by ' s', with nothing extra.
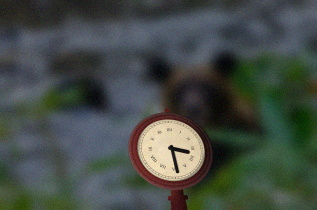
3 h 29 min
